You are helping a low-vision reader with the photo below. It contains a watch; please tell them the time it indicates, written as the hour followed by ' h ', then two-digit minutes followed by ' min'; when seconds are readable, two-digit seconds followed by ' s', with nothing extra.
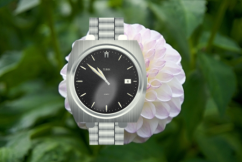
10 h 52 min
